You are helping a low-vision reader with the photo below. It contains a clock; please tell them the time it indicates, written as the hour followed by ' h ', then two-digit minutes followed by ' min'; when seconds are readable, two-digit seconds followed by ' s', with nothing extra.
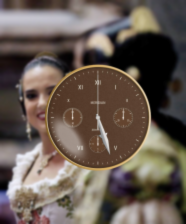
5 h 27 min
